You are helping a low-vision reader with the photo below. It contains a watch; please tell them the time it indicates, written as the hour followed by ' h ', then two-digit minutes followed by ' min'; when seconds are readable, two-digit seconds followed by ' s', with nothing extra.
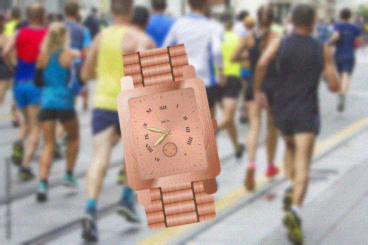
7 h 49 min
